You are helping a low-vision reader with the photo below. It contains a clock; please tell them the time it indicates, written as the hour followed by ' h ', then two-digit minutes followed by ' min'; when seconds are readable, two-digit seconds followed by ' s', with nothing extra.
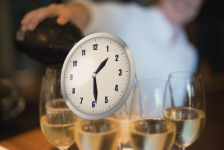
1 h 29 min
